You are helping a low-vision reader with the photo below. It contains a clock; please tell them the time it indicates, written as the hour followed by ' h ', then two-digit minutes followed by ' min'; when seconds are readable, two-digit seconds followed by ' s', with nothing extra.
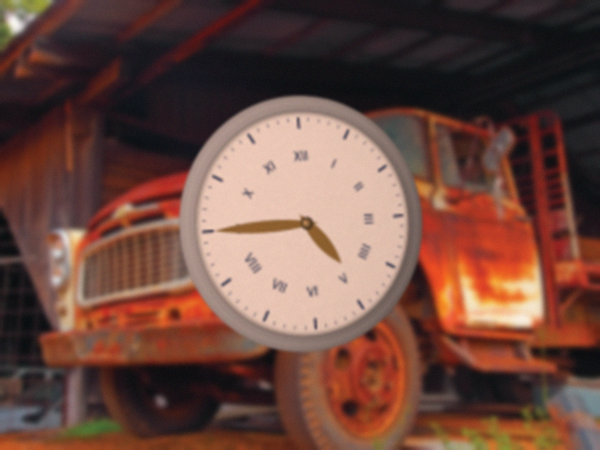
4 h 45 min
